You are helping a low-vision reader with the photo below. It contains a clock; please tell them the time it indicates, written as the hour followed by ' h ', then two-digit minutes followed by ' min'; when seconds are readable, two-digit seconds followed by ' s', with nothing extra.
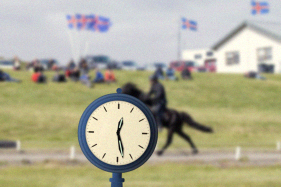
12 h 28 min
